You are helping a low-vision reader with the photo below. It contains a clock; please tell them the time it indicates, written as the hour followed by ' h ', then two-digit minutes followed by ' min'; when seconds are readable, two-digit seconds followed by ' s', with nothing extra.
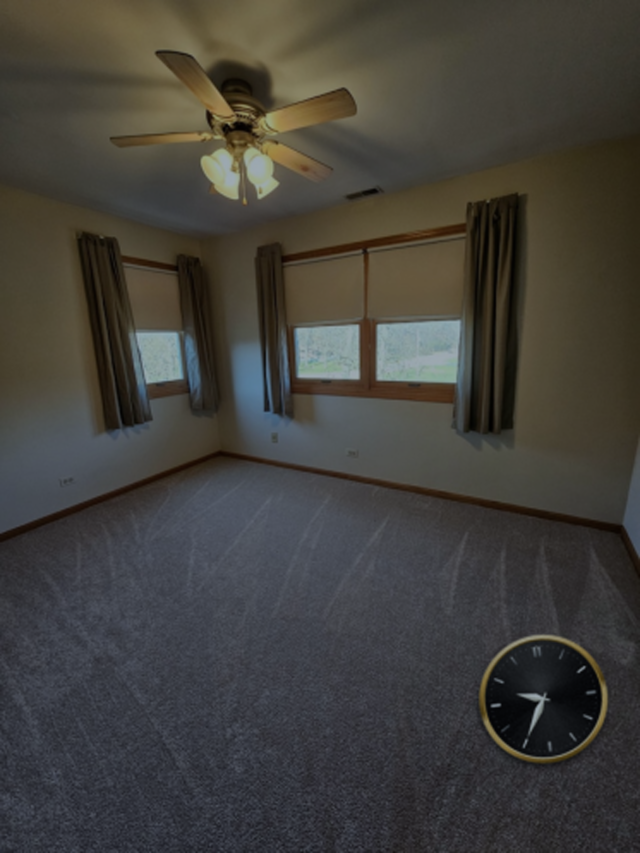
9 h 35 min
